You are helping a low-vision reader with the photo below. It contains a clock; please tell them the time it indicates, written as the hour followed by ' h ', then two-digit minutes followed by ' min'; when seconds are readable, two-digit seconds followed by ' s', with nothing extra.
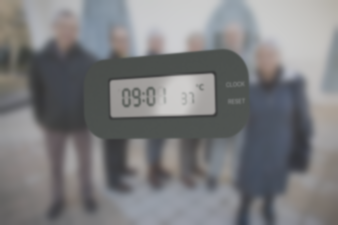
9 h 01 min
